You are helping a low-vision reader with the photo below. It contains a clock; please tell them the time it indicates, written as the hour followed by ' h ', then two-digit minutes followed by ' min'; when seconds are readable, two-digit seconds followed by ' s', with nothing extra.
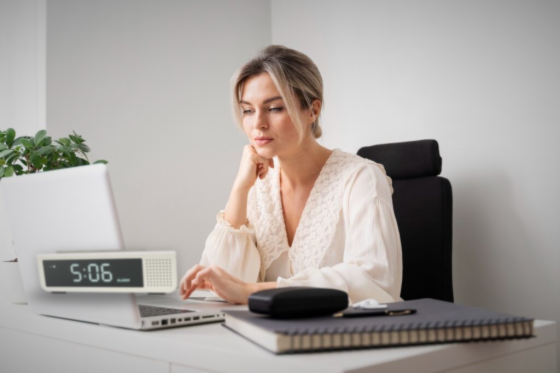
5 h 06 min
